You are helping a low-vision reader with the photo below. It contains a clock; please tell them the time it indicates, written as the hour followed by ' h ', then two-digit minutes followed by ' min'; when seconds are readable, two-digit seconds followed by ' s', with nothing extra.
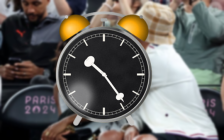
10 h 24 min
